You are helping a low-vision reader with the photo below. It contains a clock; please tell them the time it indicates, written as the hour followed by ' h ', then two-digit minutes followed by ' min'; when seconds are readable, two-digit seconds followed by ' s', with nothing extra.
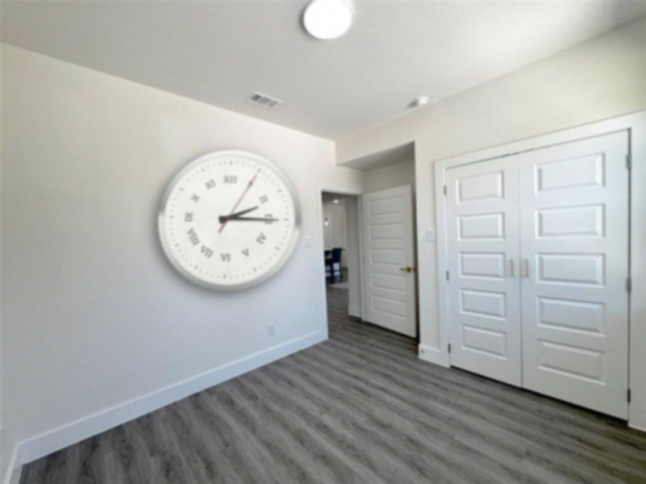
2 h 15 min 05 s
